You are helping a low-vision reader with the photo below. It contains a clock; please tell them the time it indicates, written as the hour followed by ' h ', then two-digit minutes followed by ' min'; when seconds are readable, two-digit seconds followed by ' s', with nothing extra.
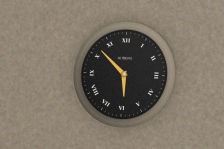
5 h 52 min
